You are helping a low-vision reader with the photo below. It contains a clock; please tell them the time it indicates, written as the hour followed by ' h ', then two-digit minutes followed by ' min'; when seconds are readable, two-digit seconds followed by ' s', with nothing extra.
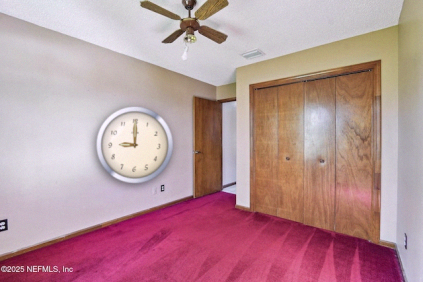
9 h 00 min
